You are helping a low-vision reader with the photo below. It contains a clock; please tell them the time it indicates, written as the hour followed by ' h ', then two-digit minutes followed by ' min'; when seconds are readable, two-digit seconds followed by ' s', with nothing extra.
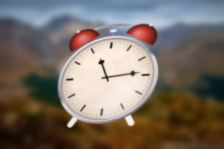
11 h 14 min
